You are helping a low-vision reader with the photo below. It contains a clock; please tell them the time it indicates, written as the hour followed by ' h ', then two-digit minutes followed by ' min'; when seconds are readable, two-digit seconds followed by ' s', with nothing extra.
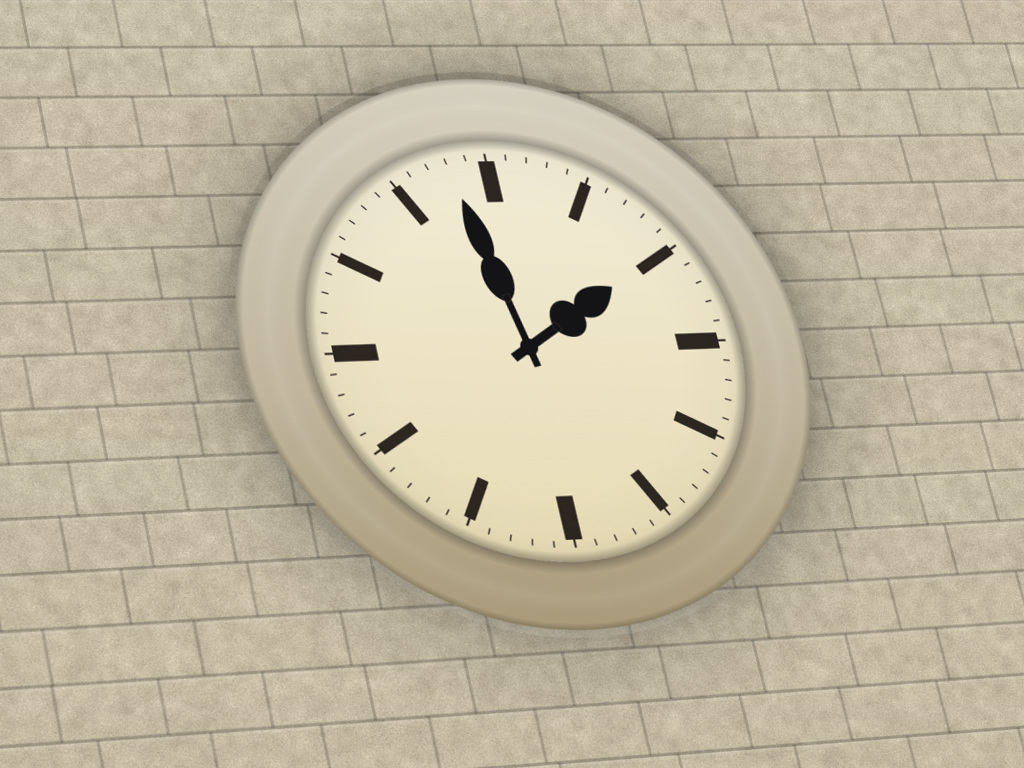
1 h 58 min
